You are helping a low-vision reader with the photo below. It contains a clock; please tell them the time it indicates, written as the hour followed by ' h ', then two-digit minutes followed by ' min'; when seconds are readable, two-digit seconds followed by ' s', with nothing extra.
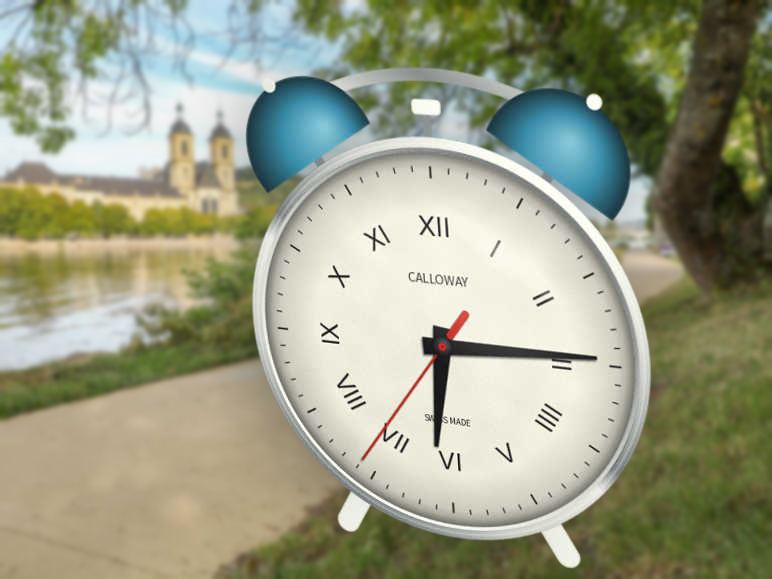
6 h 14 min 36 s
